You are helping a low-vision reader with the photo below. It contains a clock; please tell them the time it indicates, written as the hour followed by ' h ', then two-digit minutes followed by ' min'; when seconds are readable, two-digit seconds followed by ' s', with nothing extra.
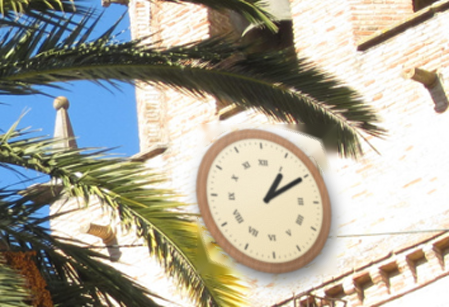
1 h 10 min
